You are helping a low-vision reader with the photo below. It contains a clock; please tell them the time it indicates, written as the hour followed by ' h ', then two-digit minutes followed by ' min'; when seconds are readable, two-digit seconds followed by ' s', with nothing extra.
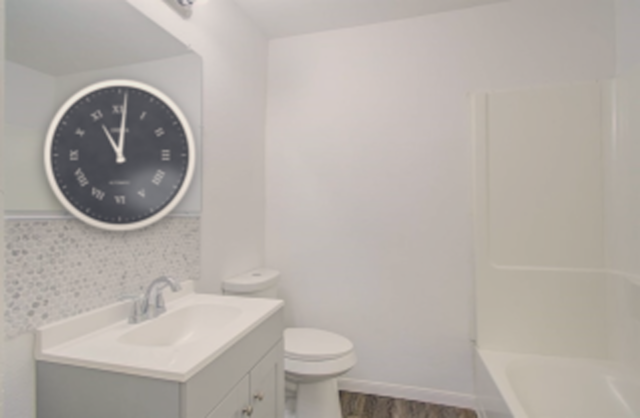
11 h 01 min
